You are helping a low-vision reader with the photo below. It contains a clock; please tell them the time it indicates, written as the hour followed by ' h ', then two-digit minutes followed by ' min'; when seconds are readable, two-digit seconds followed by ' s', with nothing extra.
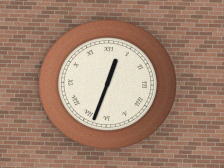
12 h 33 min
